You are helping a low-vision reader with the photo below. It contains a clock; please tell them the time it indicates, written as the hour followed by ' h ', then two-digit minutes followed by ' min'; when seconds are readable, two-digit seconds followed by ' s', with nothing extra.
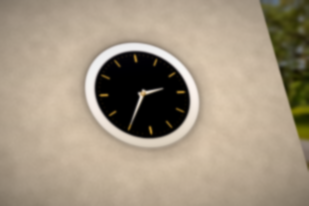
2 h 35 min
